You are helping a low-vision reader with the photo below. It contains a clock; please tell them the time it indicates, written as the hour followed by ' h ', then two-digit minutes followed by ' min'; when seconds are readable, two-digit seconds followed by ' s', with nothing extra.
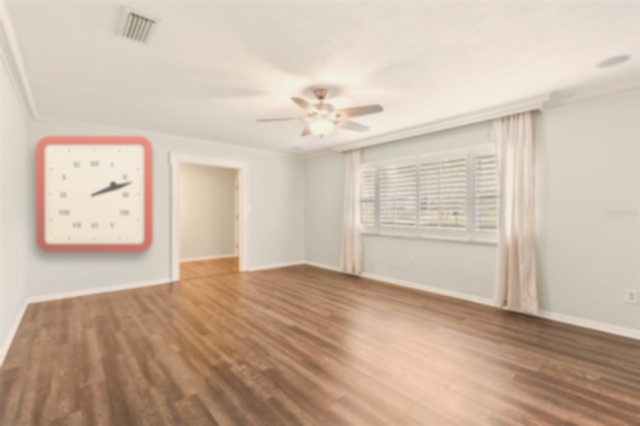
2 h 12 min
